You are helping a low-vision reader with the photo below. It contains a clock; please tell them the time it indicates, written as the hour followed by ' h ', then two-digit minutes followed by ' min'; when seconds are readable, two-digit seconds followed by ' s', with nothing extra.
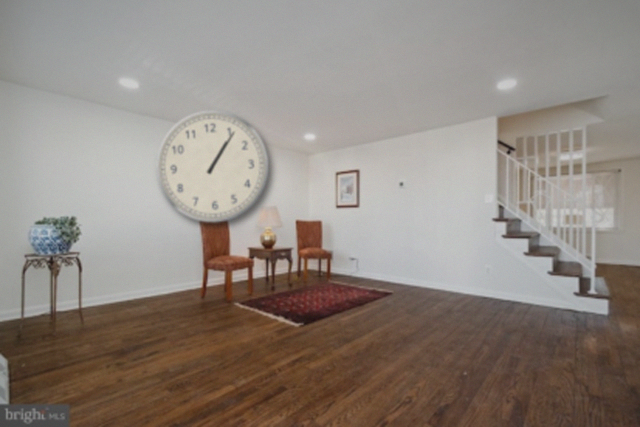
1 h 06 min
